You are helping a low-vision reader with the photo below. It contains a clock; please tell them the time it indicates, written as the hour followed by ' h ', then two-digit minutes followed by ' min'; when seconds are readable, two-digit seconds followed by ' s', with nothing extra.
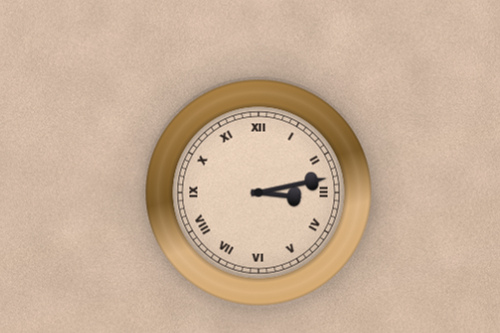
3 h 13 min
